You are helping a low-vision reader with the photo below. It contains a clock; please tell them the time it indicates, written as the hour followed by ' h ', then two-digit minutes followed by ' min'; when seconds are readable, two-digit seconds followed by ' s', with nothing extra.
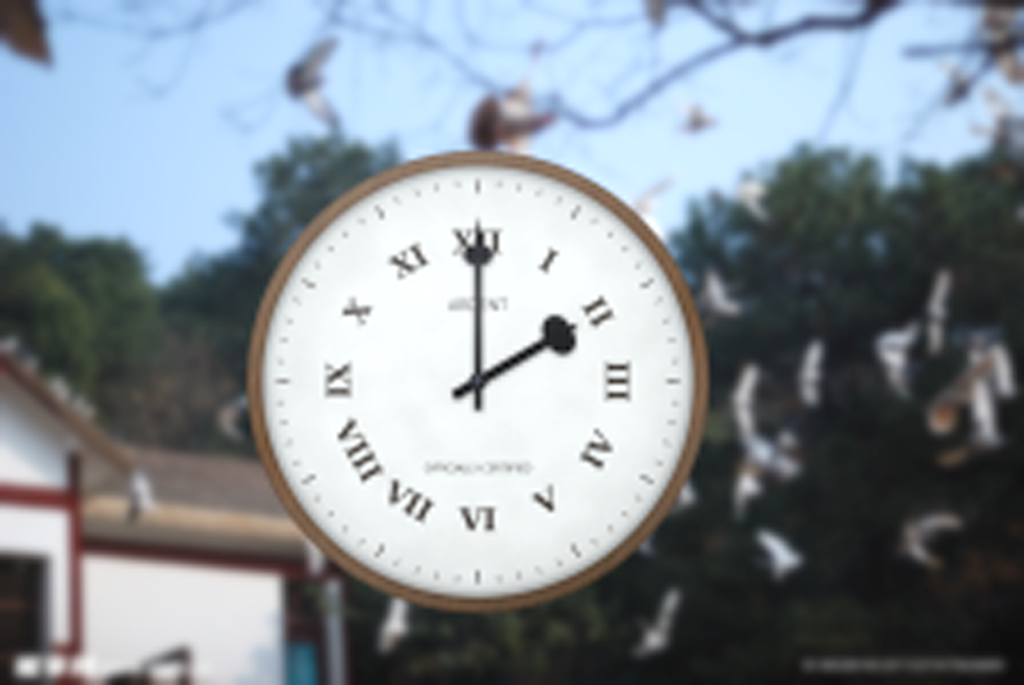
2 h 00 min
